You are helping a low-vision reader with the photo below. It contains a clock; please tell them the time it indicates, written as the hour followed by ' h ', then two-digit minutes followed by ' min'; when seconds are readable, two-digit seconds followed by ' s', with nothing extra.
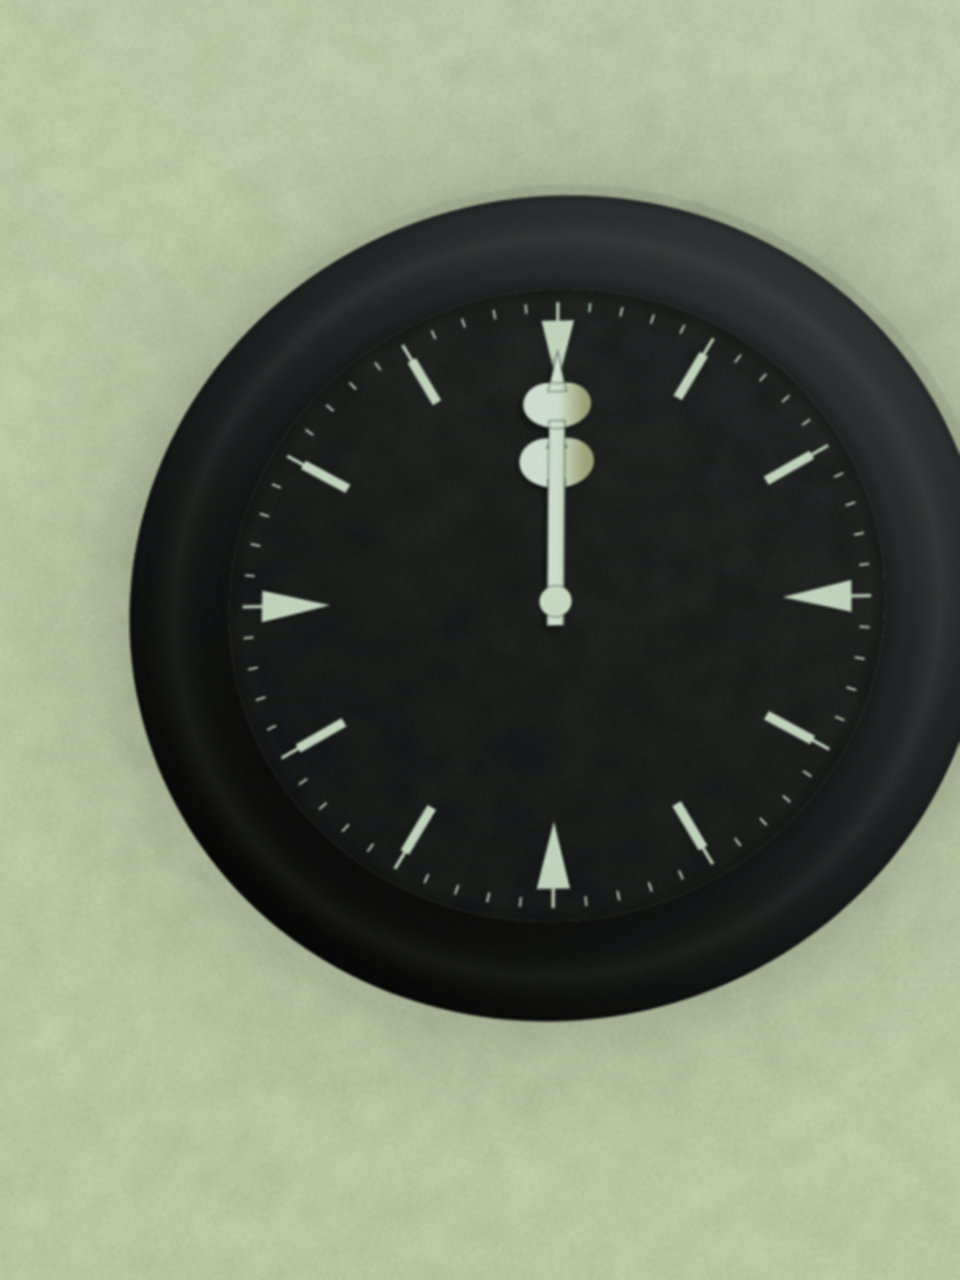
12 h 00 min
